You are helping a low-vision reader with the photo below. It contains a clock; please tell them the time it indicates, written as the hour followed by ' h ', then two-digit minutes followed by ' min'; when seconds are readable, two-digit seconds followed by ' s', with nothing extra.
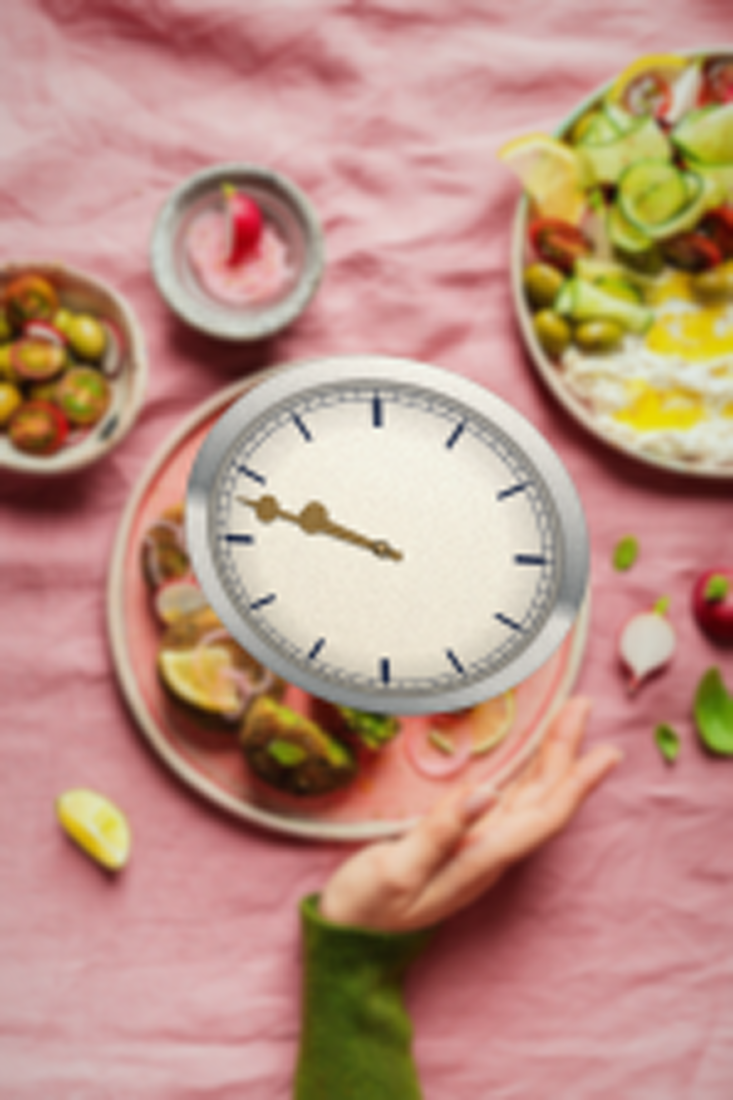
9 h 48 min
